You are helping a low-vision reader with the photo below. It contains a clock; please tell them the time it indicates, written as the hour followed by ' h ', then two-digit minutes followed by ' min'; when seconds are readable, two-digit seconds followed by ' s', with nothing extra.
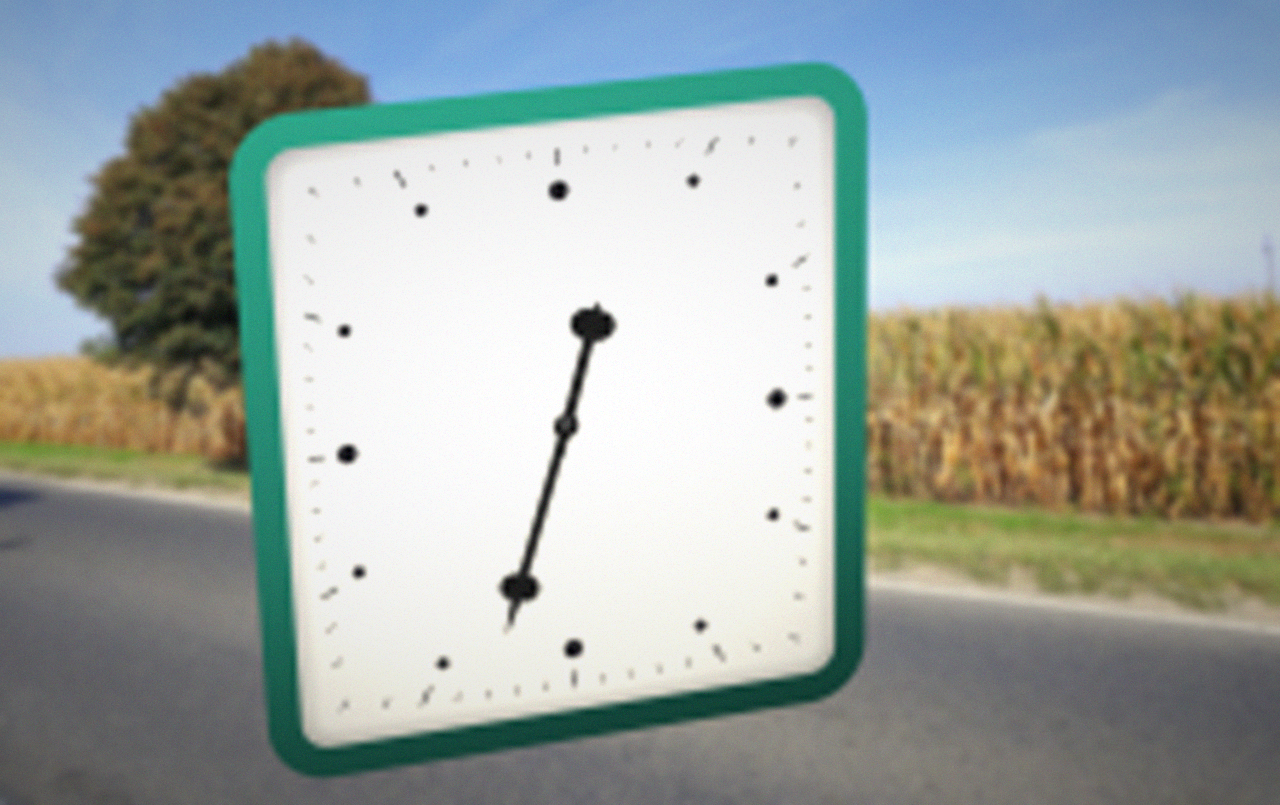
12 h 33 min
